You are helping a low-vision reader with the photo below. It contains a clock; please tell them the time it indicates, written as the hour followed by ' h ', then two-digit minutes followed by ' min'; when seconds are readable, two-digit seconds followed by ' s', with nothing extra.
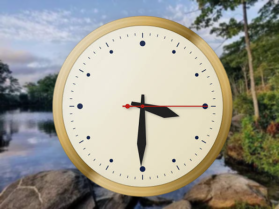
3 h 30 min 15 s
